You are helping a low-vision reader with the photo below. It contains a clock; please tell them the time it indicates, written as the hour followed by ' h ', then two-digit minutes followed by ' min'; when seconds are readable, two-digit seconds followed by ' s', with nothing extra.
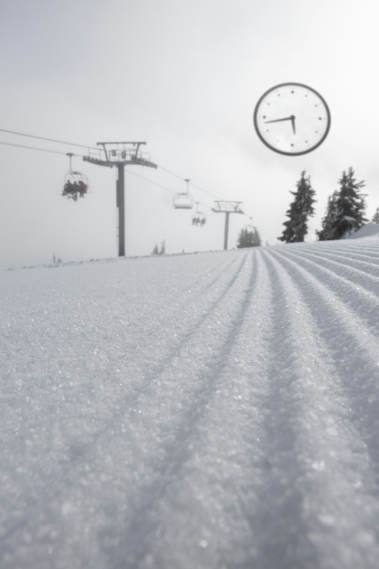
5 h 43 min
